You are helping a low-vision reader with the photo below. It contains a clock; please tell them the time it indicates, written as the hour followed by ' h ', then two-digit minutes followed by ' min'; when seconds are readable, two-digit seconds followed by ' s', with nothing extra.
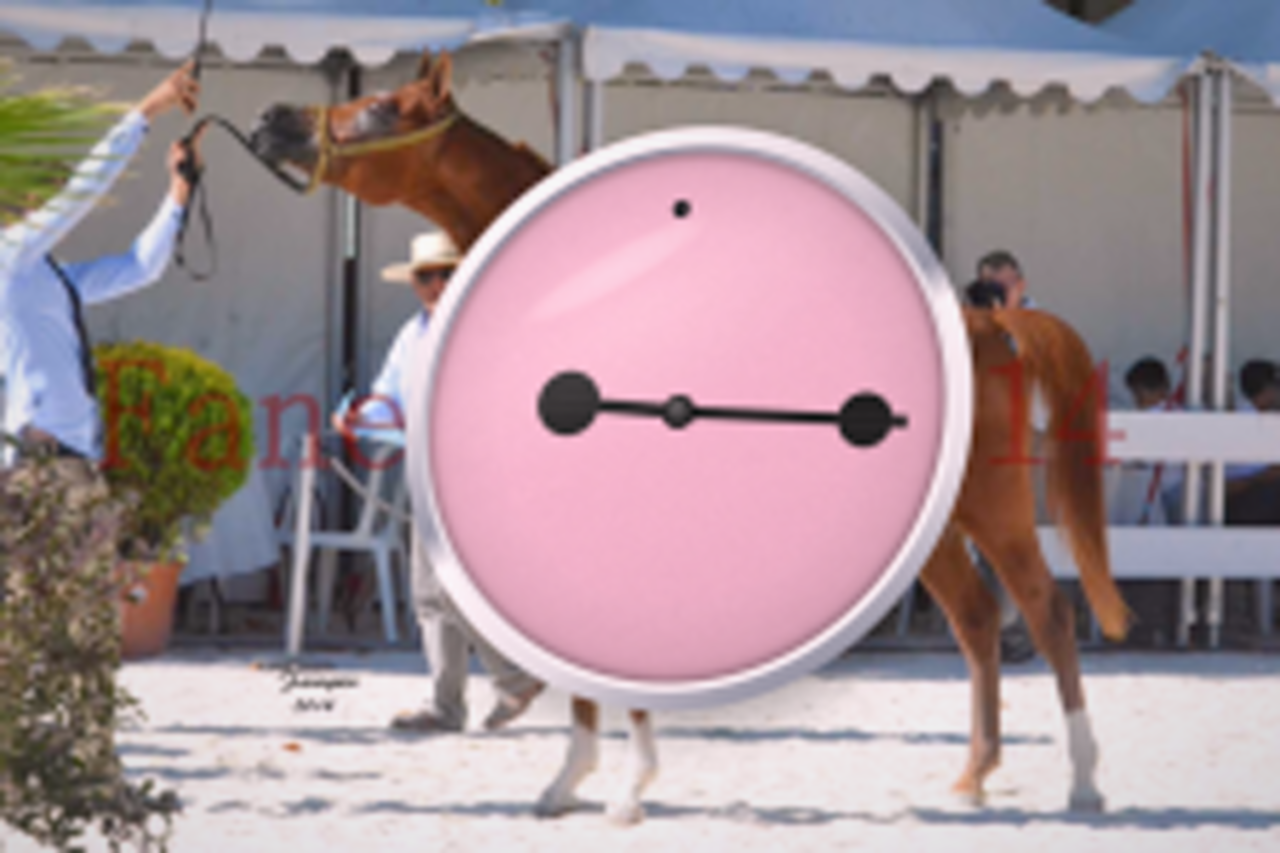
9 h 16 min
